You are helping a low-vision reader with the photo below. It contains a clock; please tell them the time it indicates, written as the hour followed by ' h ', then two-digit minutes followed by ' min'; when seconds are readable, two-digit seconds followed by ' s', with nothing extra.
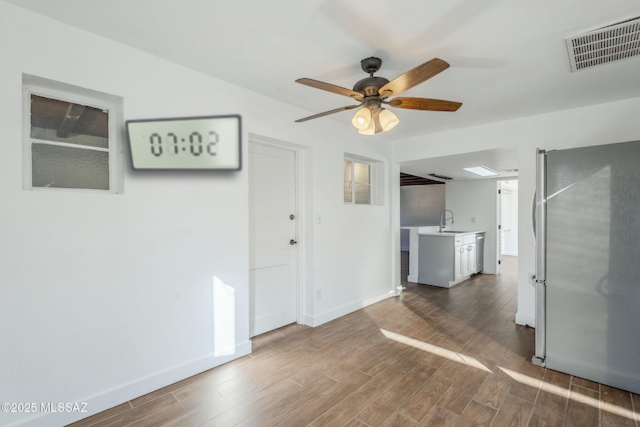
7 h 02 min
